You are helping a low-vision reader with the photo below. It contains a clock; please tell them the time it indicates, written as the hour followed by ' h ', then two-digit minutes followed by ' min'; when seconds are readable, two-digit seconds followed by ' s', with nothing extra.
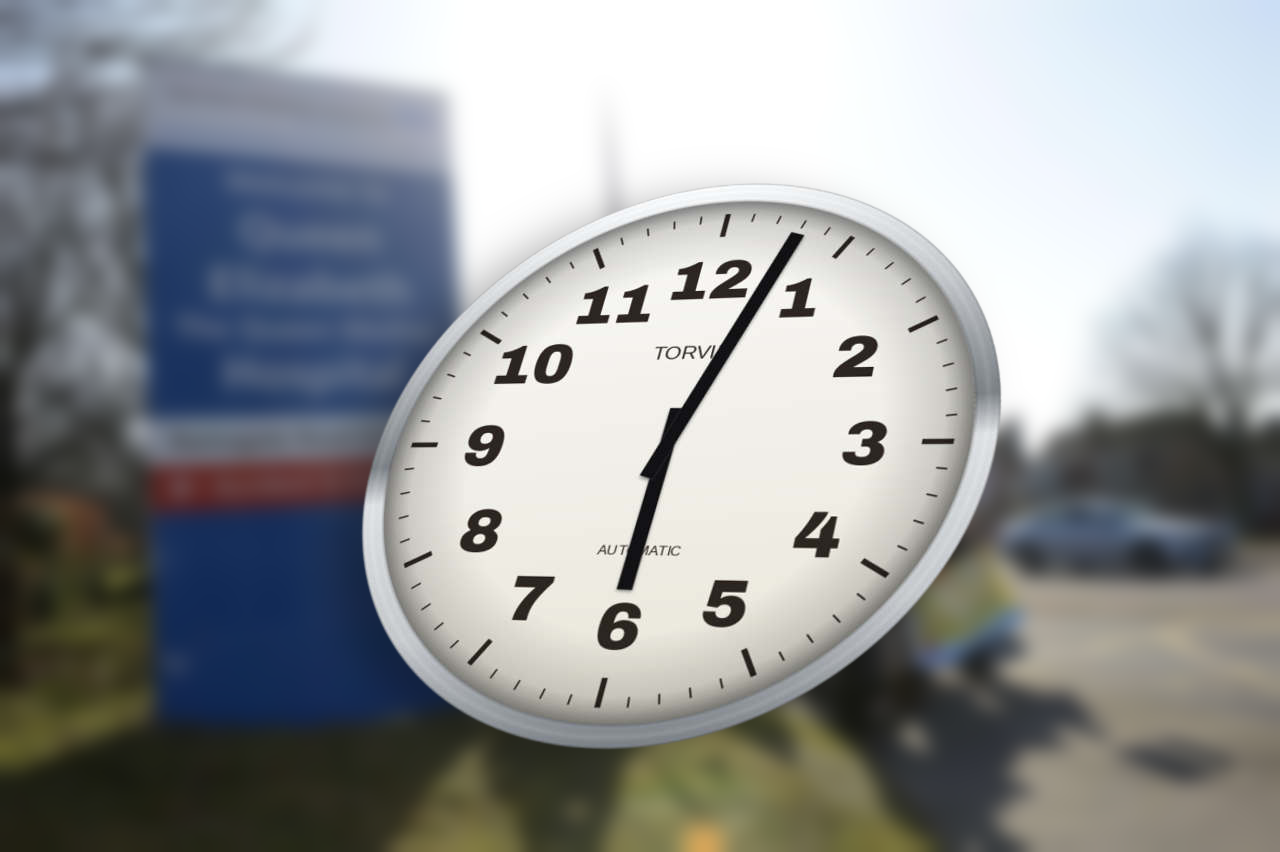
6 h 03 min
